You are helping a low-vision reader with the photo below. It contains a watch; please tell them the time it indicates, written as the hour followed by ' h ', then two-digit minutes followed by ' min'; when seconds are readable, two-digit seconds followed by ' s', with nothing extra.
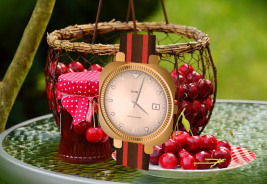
4 h 03 min
